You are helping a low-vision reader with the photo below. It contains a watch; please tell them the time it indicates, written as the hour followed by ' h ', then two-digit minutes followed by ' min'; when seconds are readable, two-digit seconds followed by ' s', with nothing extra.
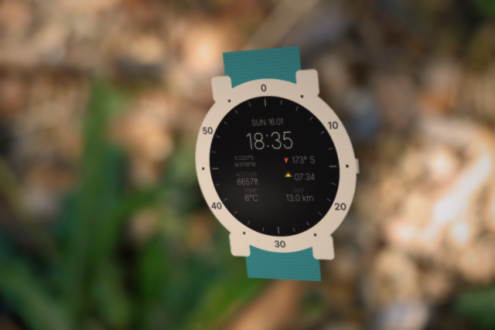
18 h 35 min
